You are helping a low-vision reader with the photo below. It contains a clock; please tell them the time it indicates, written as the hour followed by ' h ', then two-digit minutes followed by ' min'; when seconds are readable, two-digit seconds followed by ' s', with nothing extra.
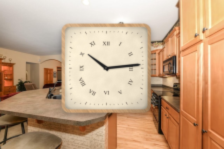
10 h 14 min
